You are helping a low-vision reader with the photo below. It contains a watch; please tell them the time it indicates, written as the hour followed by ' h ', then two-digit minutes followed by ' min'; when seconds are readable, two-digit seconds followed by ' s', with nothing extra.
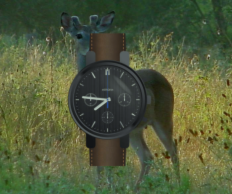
7 h 46 min
